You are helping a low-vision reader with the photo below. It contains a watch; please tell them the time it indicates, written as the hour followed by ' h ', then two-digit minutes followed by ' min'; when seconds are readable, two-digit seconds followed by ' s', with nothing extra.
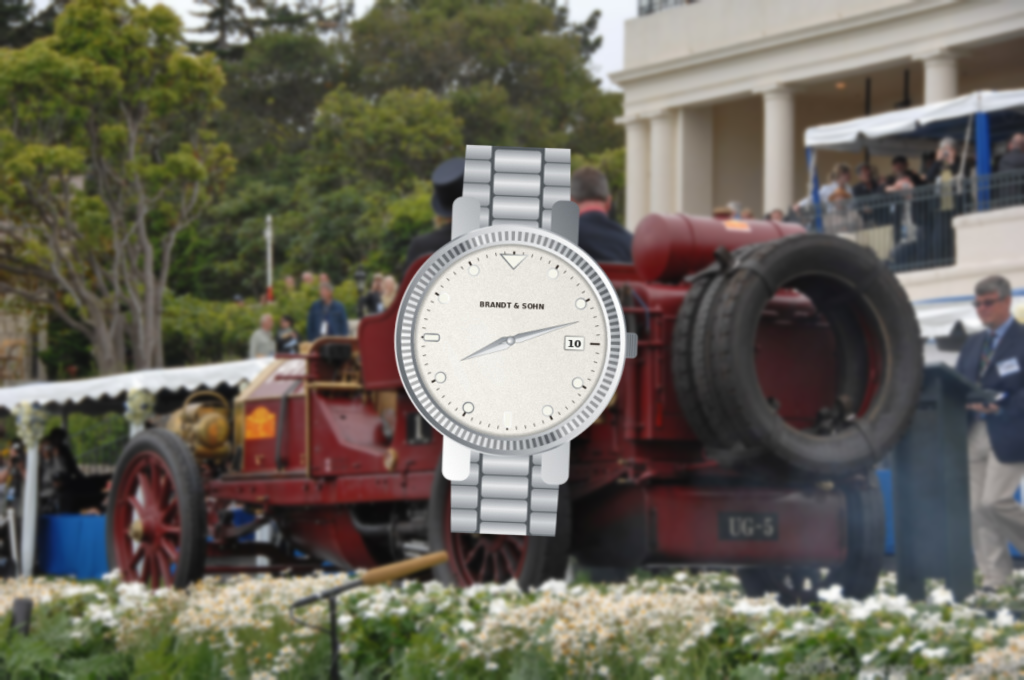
8 h 12 min
